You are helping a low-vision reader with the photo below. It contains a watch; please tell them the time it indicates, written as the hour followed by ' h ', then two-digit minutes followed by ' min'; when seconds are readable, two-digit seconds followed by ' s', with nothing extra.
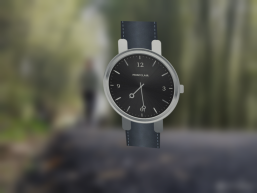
7 h 29 min
